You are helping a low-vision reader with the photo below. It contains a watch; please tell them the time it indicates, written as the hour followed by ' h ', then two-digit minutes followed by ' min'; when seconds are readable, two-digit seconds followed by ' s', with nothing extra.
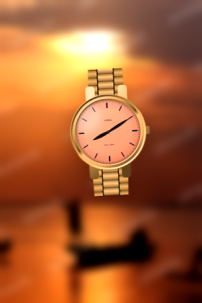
8 h 10 min
